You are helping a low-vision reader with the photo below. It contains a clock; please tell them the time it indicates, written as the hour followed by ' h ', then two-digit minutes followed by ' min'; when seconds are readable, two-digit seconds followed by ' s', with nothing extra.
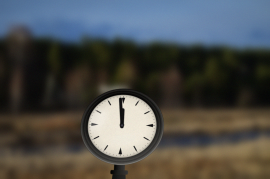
11 h 59 min
